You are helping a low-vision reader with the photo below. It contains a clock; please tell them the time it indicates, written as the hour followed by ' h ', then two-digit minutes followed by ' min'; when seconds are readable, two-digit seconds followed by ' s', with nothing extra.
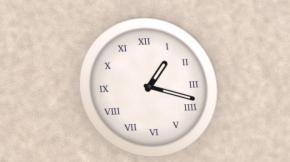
1 h 18 min
